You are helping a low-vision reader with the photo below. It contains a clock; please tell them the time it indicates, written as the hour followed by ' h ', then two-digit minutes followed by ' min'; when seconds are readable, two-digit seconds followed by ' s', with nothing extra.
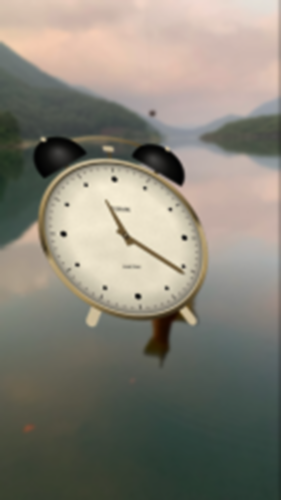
11 h 21 min
